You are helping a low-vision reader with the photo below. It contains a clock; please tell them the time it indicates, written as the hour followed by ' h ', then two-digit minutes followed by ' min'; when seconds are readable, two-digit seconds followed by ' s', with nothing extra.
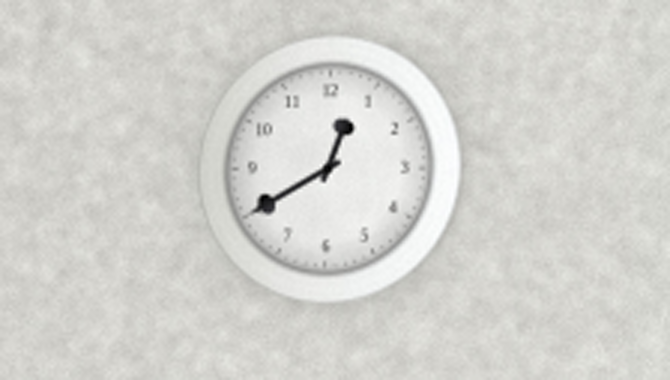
12 h 40 min
